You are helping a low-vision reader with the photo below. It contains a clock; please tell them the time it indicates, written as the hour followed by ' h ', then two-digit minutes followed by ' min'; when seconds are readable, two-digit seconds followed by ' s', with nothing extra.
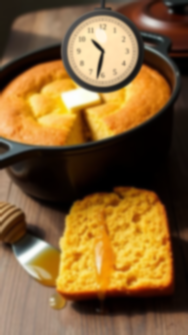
10 h 32 min
